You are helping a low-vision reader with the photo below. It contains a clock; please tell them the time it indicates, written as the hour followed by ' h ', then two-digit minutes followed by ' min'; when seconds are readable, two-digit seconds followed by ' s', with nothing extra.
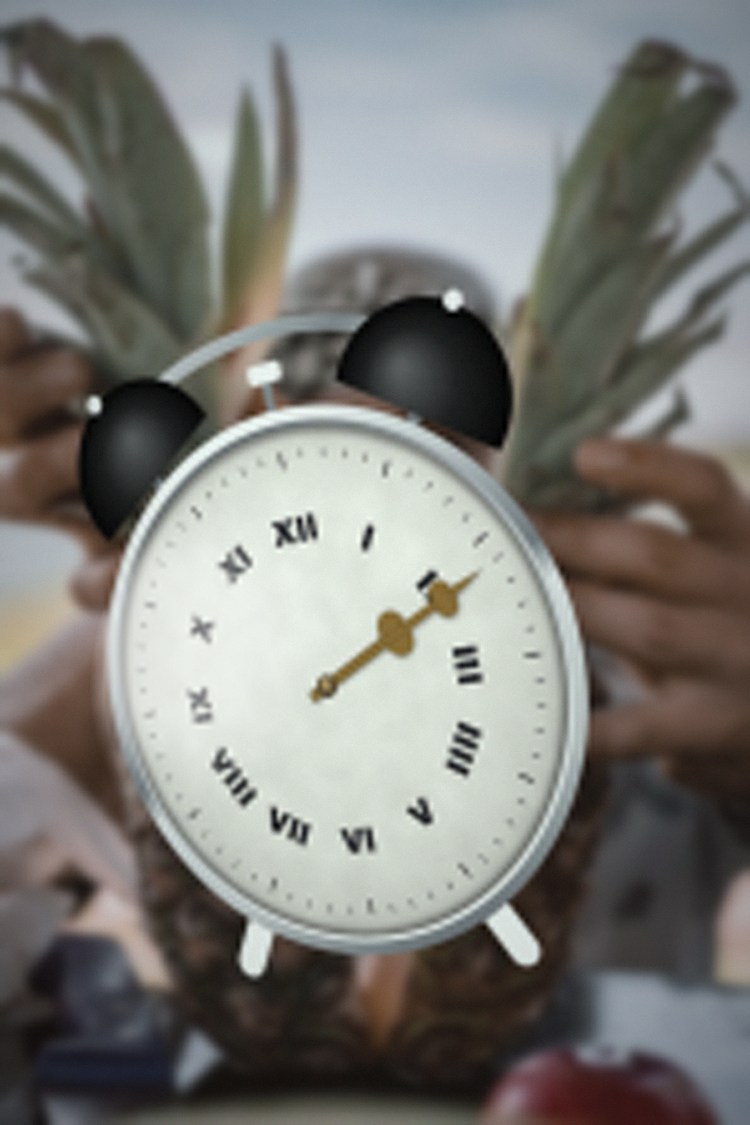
2 h 11 min
